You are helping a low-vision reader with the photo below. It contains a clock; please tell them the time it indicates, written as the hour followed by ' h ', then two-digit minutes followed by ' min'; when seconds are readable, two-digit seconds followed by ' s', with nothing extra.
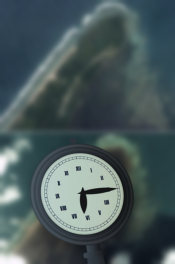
6 h 15 min
